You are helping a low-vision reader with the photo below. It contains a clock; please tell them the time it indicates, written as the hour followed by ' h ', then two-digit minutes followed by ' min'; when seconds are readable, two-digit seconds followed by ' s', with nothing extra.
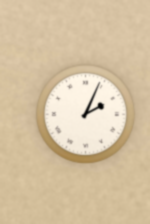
2 h 04 min
